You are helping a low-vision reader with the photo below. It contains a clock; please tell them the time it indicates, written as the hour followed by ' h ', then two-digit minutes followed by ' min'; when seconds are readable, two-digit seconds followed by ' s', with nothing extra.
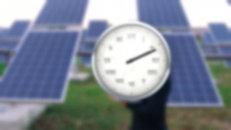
2 h 11 min
